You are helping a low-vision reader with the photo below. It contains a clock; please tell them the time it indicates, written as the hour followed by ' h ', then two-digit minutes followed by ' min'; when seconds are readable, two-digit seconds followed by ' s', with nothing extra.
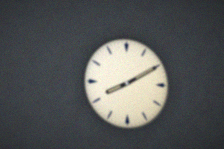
8 h 10 min
